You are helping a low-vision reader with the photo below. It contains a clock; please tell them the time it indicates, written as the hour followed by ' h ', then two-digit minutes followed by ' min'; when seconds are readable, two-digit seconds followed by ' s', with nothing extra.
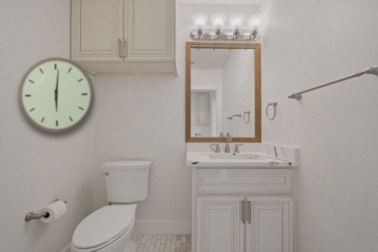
6 h 01 min
